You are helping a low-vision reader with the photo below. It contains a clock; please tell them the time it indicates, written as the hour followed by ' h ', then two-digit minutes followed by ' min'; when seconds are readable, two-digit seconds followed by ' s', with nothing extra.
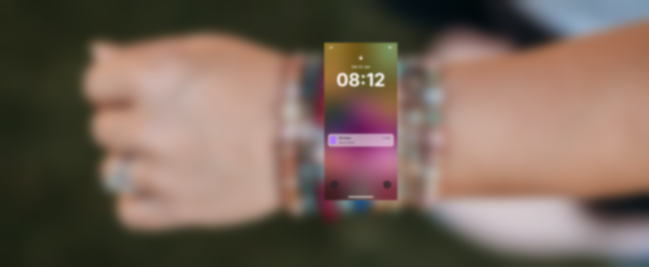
8 h 12 min
